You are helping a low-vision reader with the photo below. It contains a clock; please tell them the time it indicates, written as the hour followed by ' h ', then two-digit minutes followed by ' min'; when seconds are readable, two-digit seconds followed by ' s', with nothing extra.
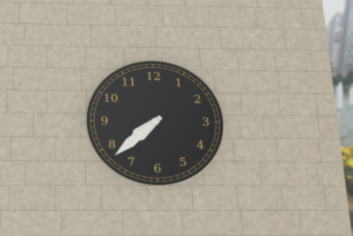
7 h 38 min
